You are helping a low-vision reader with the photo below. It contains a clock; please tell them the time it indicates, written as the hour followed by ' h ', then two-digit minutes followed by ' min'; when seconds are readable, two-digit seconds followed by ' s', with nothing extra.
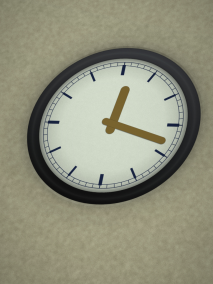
12 h 18 min
